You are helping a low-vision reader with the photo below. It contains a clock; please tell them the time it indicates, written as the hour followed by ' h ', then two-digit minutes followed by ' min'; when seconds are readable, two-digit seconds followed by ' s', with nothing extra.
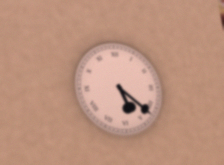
5 h 22 min
